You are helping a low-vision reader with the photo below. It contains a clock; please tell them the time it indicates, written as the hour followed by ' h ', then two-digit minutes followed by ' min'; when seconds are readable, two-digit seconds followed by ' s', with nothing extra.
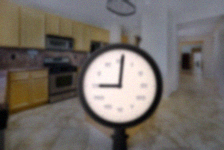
9 h 01 min
